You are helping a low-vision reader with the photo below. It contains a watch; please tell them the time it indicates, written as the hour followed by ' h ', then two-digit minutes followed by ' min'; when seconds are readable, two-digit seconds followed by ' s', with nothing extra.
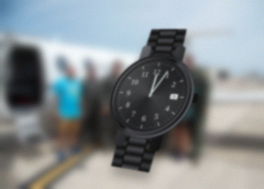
12 h 04 min
